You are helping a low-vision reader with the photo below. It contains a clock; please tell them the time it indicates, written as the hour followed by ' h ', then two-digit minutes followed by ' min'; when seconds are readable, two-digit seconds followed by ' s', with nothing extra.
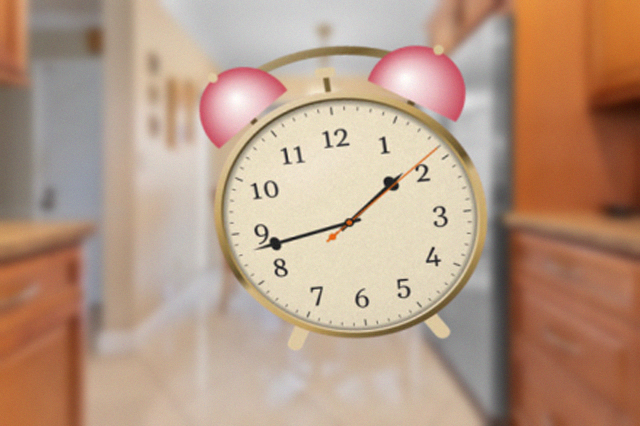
1 h 43 min 09 s
